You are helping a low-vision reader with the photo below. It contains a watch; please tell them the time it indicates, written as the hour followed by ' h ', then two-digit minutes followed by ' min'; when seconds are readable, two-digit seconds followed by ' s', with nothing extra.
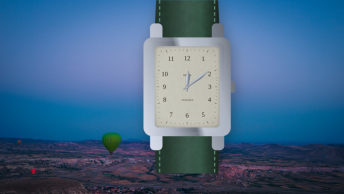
12 h 09 min
